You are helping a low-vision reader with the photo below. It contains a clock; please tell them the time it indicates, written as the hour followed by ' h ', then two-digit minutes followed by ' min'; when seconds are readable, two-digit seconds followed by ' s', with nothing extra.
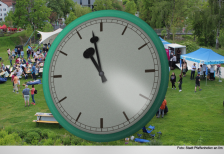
10 h 58 min
